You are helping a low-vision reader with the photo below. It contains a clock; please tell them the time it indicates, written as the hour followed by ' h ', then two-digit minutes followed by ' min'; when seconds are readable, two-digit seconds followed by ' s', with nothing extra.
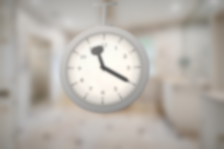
11 h 20 min
